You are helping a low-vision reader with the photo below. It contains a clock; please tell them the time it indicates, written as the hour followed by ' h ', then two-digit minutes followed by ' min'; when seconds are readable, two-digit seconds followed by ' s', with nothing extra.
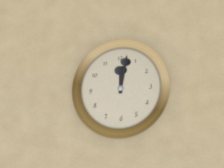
12 h 02 min
